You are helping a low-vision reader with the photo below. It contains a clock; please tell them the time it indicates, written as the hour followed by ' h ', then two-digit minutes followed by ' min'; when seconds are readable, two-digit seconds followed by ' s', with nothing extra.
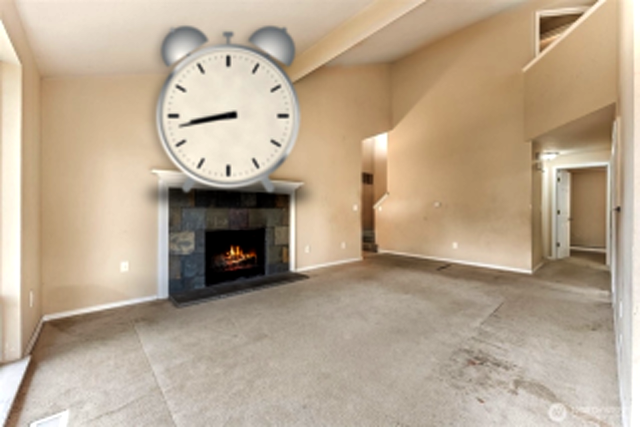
8 h 43 min
